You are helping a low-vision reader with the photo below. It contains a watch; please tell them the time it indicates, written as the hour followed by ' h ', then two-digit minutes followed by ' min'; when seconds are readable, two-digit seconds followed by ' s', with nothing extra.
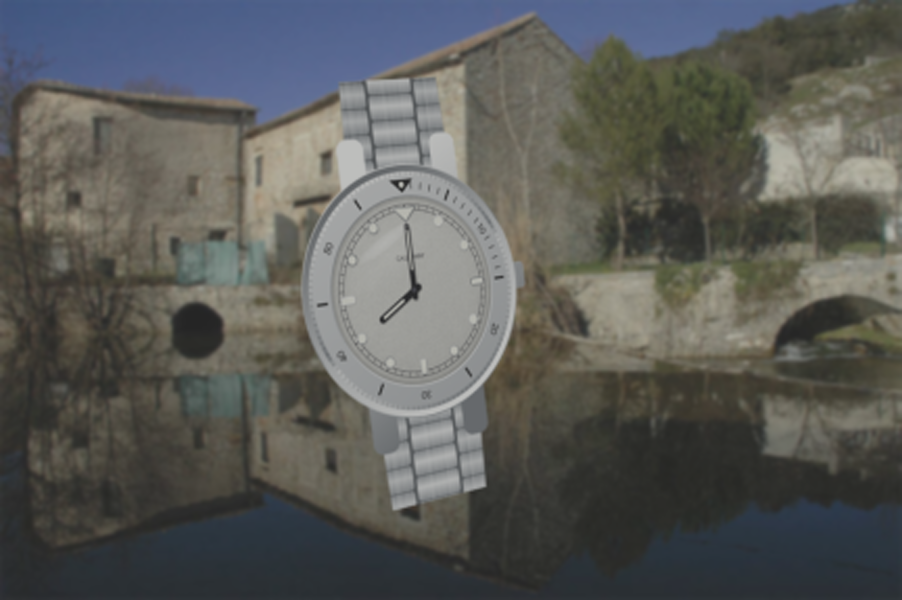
8 h 00 min
